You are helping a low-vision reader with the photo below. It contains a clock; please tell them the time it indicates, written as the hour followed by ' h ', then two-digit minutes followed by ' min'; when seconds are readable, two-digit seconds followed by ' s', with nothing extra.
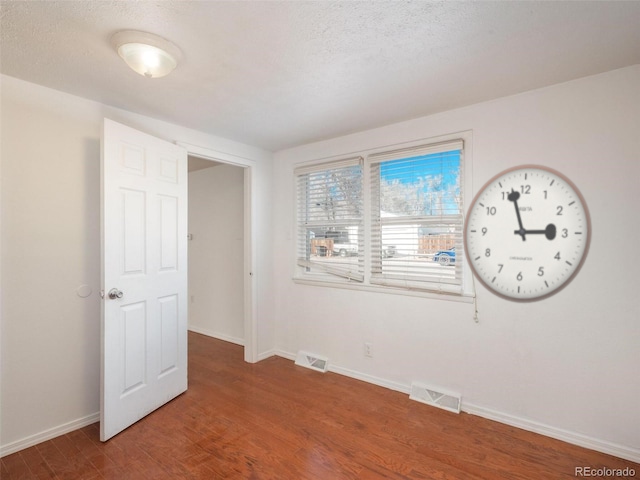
2 h 57 min
